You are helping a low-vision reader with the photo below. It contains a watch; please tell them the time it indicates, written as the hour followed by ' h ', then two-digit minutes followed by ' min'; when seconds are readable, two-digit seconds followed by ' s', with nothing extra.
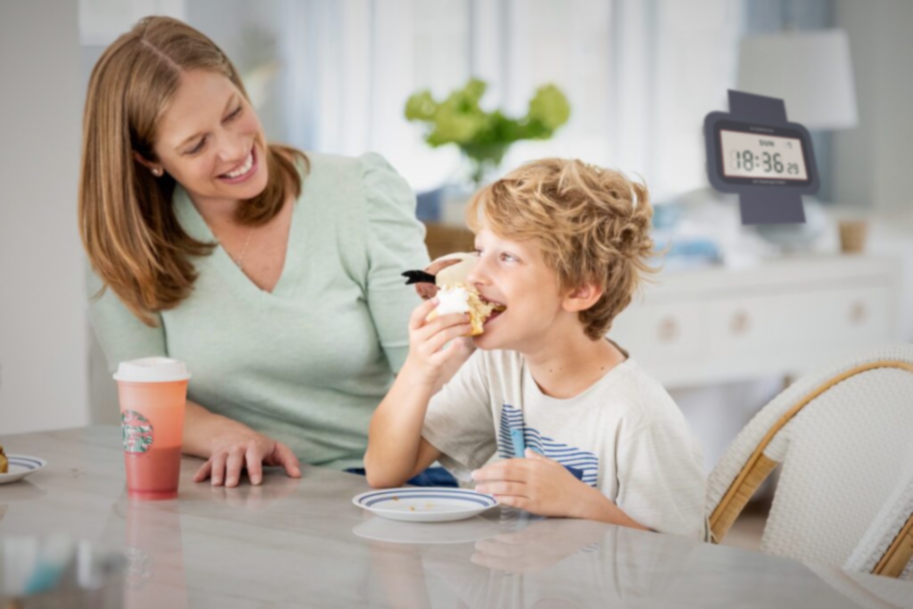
18 h 36 min
